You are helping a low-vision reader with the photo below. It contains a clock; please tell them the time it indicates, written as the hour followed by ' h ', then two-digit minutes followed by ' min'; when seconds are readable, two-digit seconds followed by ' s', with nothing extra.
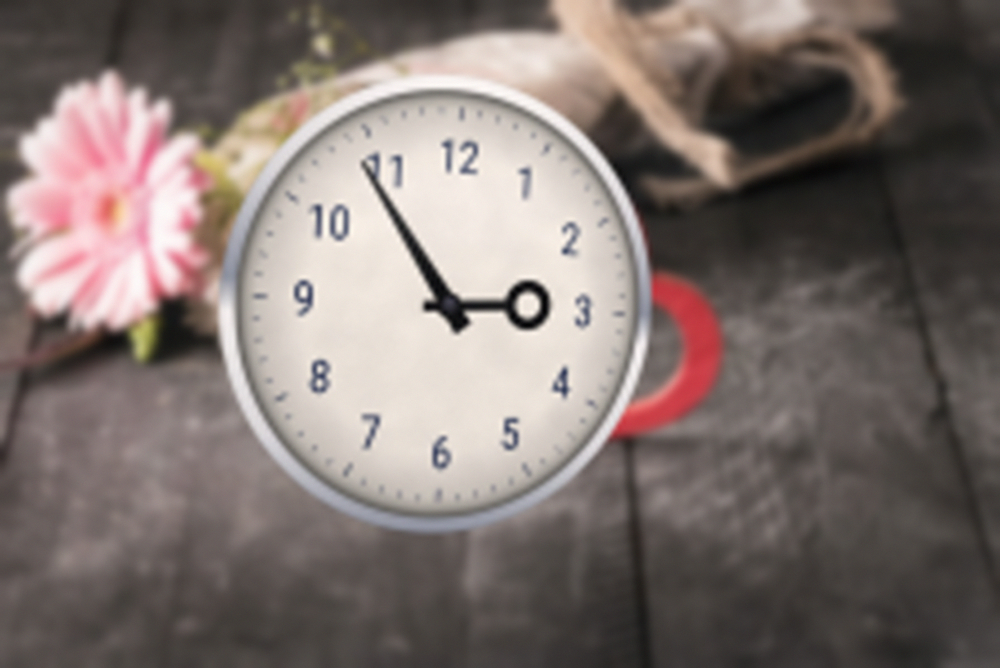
2 h 54 min
